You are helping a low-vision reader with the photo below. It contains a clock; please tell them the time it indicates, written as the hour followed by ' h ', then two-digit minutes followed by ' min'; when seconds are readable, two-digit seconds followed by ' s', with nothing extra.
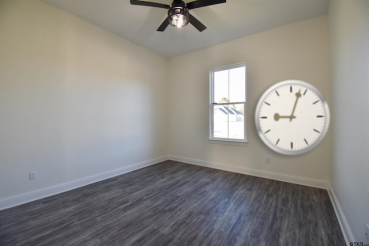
9 h 03 min
